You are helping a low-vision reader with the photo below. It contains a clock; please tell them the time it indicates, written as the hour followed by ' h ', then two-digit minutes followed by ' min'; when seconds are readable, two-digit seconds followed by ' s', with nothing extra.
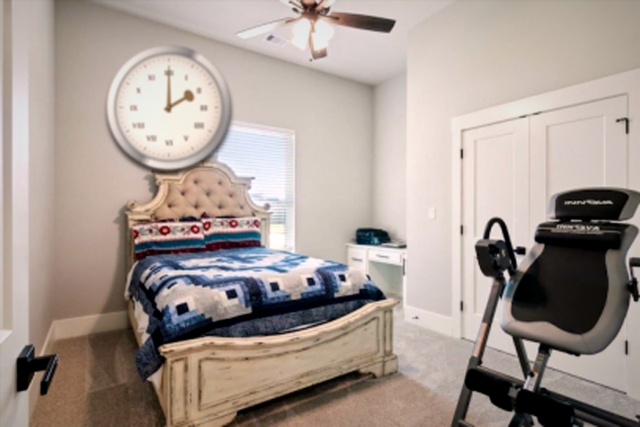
2 h 00 min
